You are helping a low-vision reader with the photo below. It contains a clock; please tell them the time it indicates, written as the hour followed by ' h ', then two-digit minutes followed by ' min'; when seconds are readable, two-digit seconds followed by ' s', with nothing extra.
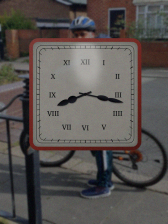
8 h 17 min
